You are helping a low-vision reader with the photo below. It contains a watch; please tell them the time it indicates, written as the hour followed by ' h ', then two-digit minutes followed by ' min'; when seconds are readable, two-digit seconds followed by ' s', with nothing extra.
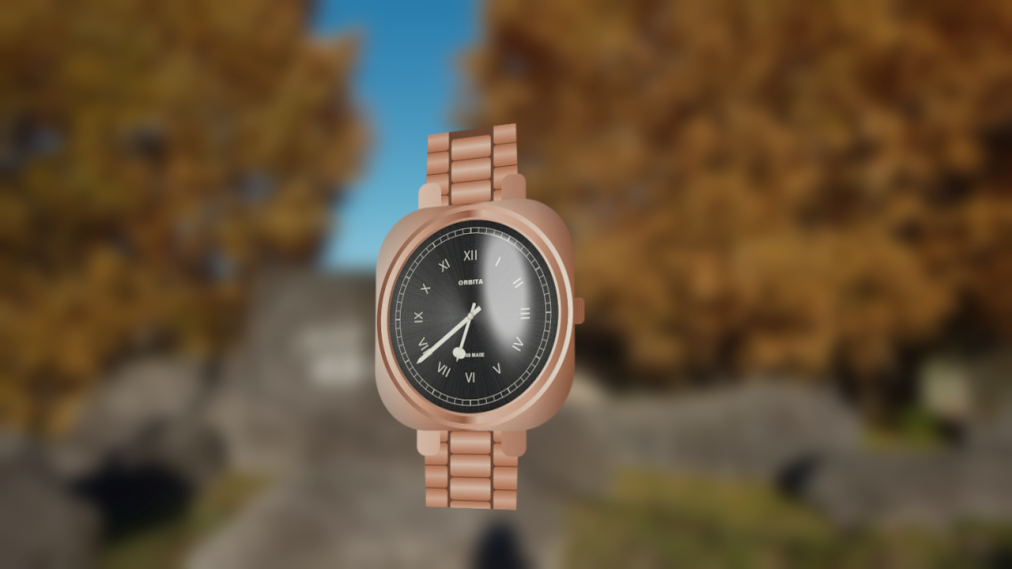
6 h 39 min
